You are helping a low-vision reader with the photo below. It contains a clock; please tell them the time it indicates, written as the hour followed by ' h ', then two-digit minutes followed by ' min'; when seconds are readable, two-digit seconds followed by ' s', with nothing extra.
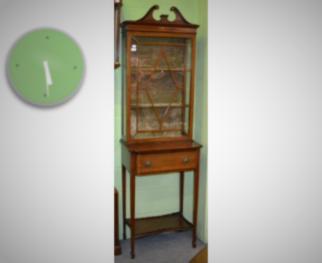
5 h 29 min
